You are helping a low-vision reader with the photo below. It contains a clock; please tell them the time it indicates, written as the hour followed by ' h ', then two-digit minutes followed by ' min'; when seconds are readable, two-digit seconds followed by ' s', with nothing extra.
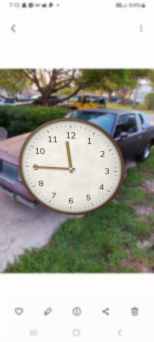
11 h 45 min
